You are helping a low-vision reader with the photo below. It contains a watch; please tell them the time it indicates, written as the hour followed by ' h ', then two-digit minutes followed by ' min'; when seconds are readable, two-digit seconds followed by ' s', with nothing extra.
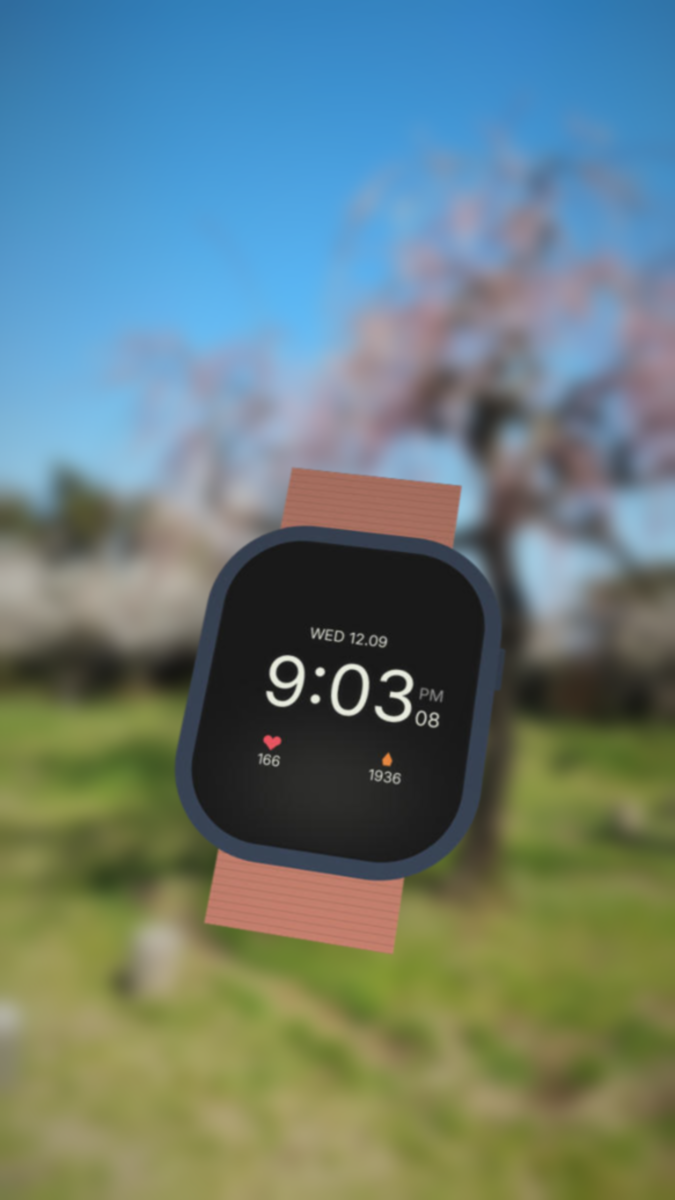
9 h 03 min 08 s
